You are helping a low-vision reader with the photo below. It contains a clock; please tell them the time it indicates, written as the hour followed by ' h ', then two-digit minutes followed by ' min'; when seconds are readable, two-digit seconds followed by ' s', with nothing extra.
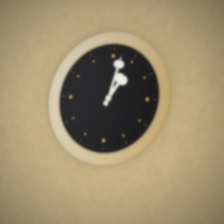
1 h 02 min
